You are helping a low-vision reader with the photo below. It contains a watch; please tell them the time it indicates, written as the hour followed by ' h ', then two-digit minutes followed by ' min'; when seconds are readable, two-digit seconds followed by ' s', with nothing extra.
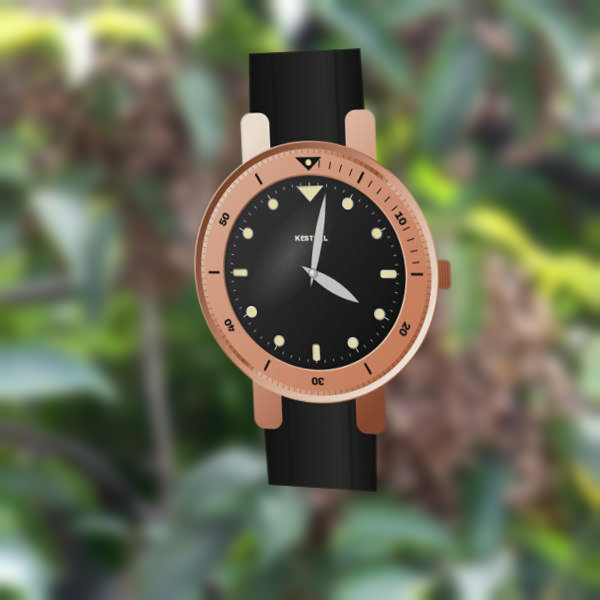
4 h 02 min
